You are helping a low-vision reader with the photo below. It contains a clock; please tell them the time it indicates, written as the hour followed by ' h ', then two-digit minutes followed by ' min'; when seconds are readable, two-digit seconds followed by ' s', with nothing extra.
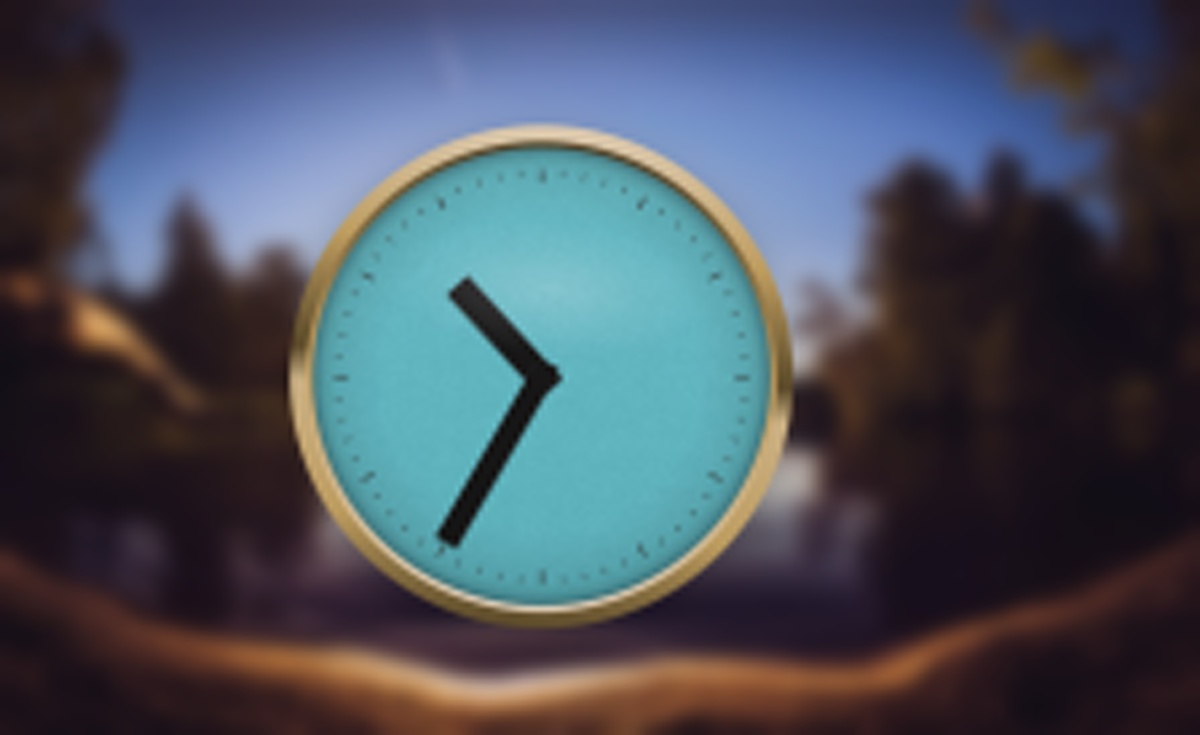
10 h 35 min
